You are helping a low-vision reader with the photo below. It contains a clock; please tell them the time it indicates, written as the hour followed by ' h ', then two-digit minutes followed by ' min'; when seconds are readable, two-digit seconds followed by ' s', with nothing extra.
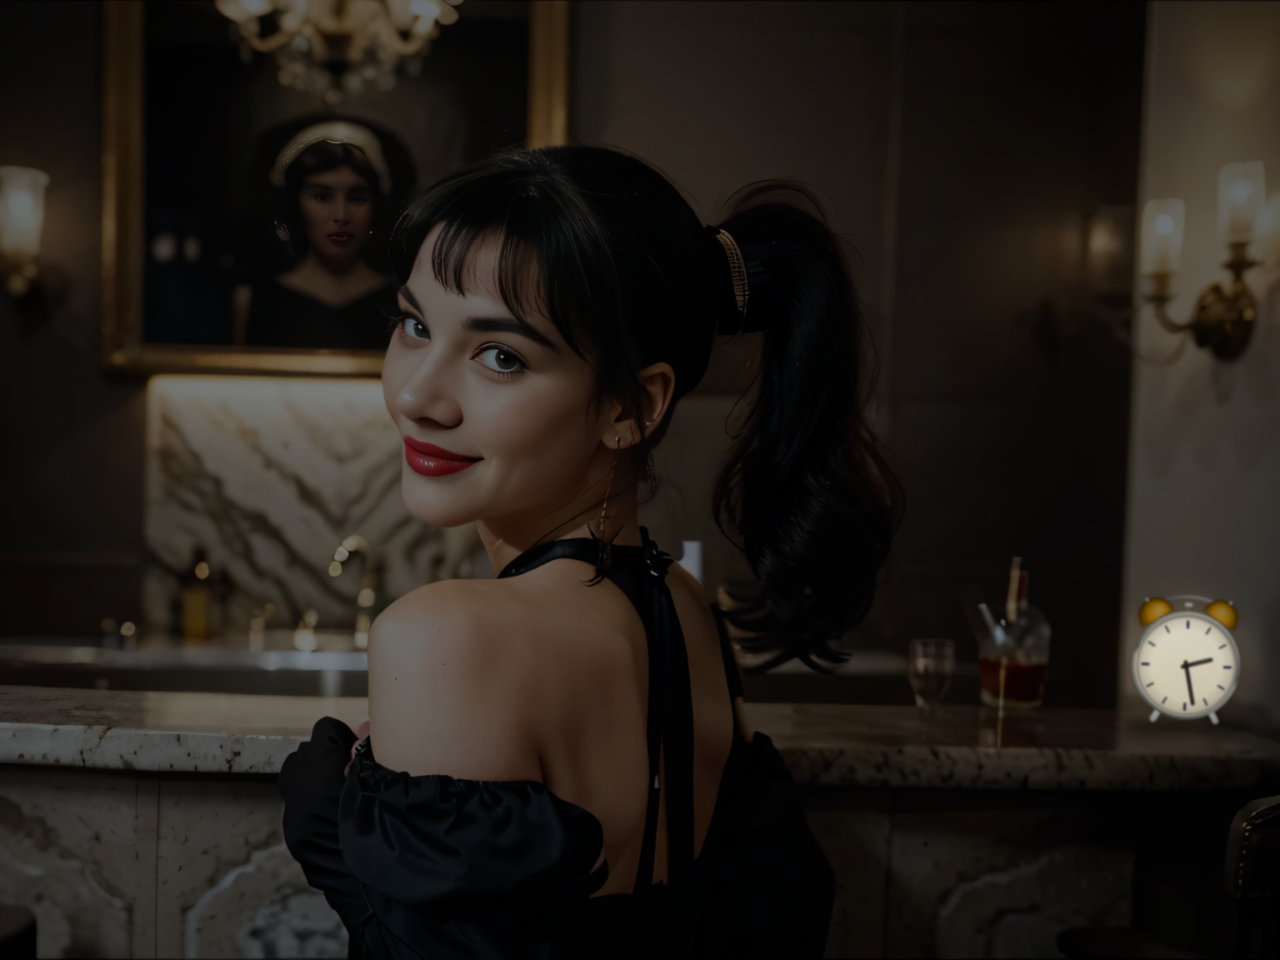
2 h 28 min
